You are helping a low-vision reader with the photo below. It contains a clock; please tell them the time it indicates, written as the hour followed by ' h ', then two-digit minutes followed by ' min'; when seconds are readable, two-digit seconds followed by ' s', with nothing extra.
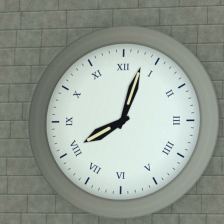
8 h 03 min
